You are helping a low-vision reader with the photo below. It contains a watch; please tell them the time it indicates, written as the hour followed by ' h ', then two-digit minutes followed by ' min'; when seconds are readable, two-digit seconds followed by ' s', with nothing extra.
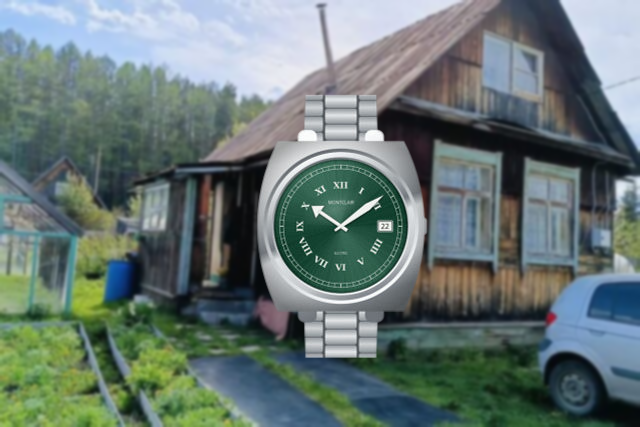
10 h 09 min
